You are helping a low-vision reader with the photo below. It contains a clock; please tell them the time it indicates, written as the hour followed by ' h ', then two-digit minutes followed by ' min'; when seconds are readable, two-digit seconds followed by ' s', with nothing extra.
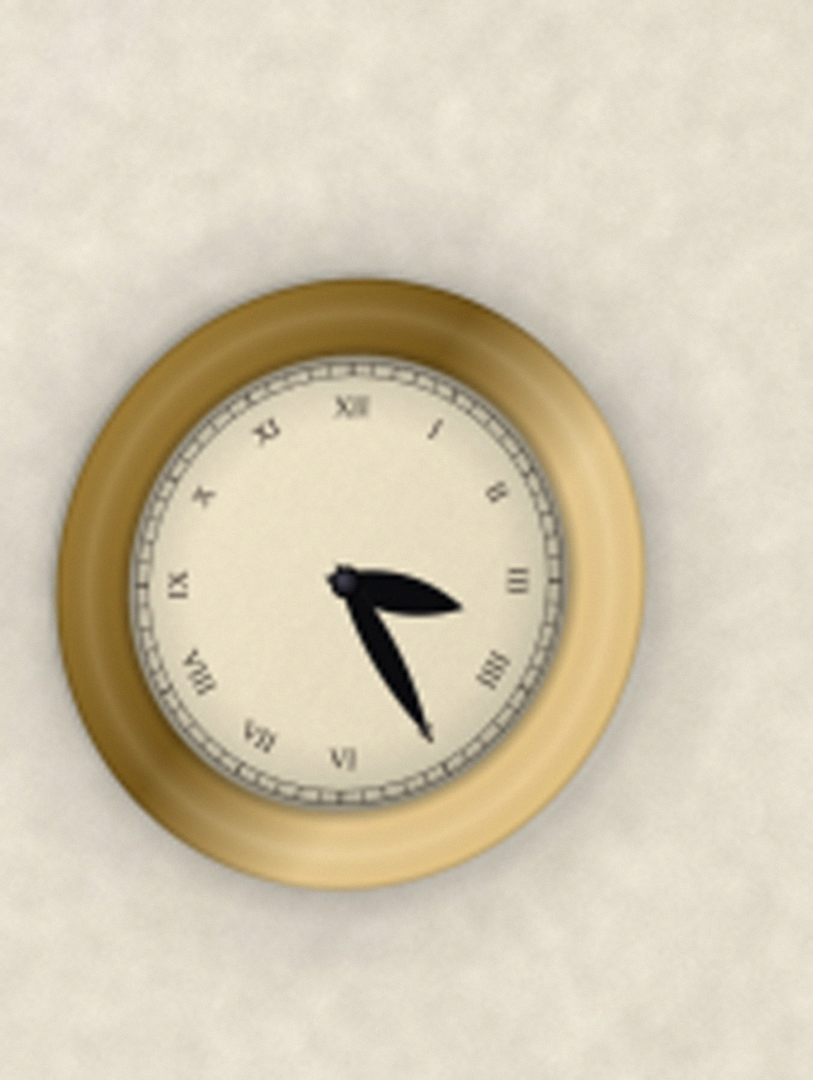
3 h 25 min
